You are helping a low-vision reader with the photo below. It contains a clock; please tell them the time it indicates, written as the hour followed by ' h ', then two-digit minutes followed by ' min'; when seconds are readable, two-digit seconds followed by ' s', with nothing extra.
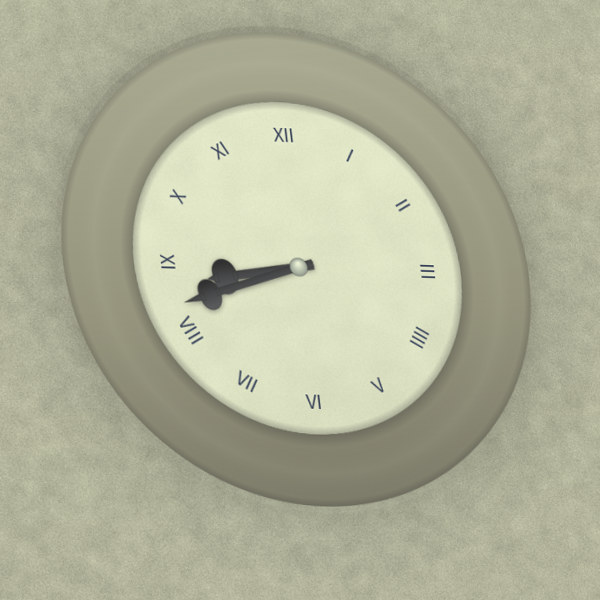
8 h 42 min
